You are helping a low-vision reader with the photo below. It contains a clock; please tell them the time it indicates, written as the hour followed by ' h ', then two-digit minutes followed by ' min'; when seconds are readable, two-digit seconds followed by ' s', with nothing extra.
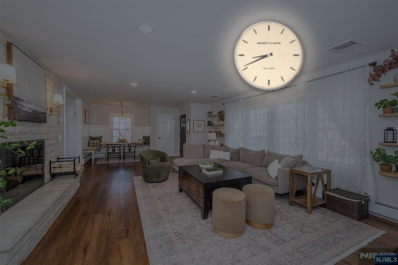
8 h 41 min
